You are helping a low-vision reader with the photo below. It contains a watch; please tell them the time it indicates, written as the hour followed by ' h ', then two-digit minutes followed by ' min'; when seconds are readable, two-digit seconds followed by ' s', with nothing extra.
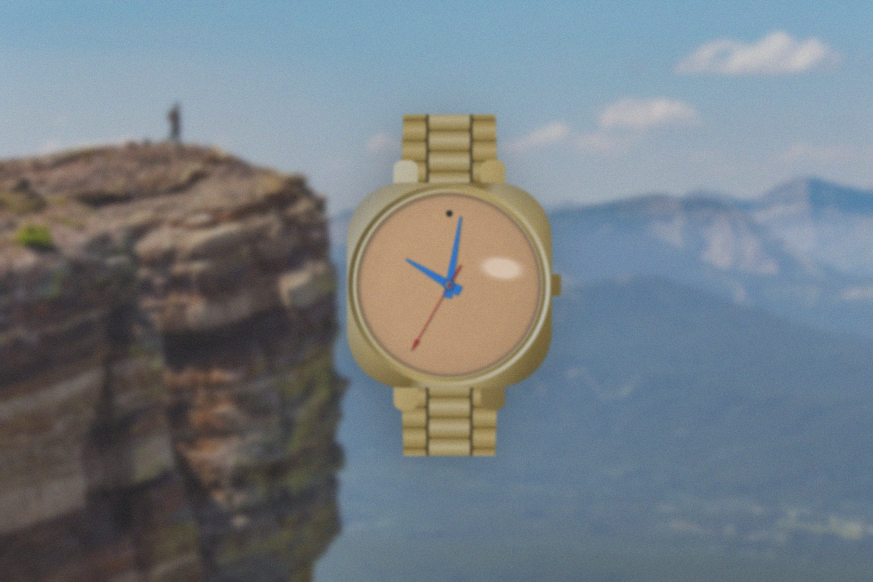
10 h 01 min 35 s
